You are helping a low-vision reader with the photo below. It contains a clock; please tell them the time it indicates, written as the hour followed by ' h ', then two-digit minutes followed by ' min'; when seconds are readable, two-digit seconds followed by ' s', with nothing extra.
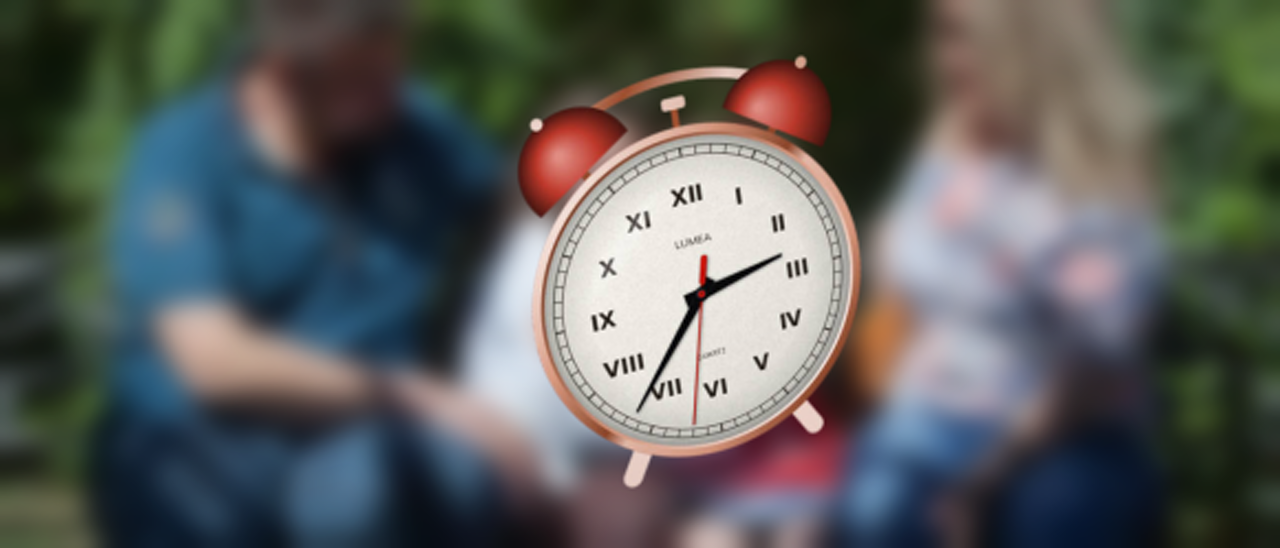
2 h 36 min 32 s
